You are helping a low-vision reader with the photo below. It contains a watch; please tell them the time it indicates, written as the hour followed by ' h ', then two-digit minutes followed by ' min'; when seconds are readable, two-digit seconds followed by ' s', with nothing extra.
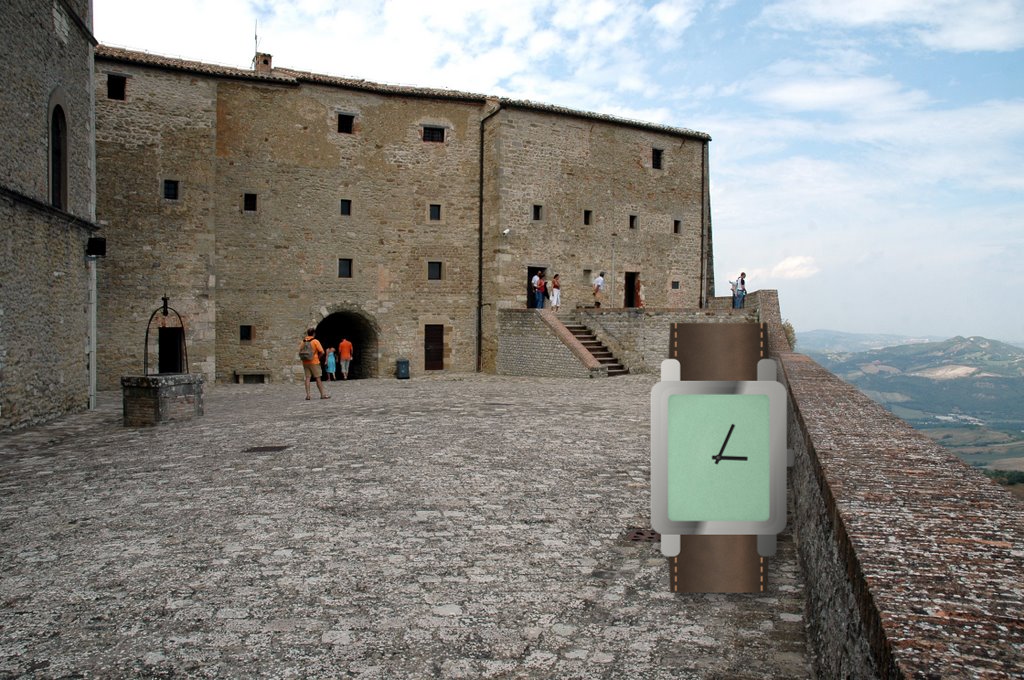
3 h 04 min
